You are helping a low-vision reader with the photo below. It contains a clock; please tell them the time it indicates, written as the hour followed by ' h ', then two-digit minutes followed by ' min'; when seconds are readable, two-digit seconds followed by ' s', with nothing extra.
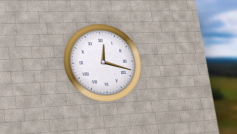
12 h 18 min
